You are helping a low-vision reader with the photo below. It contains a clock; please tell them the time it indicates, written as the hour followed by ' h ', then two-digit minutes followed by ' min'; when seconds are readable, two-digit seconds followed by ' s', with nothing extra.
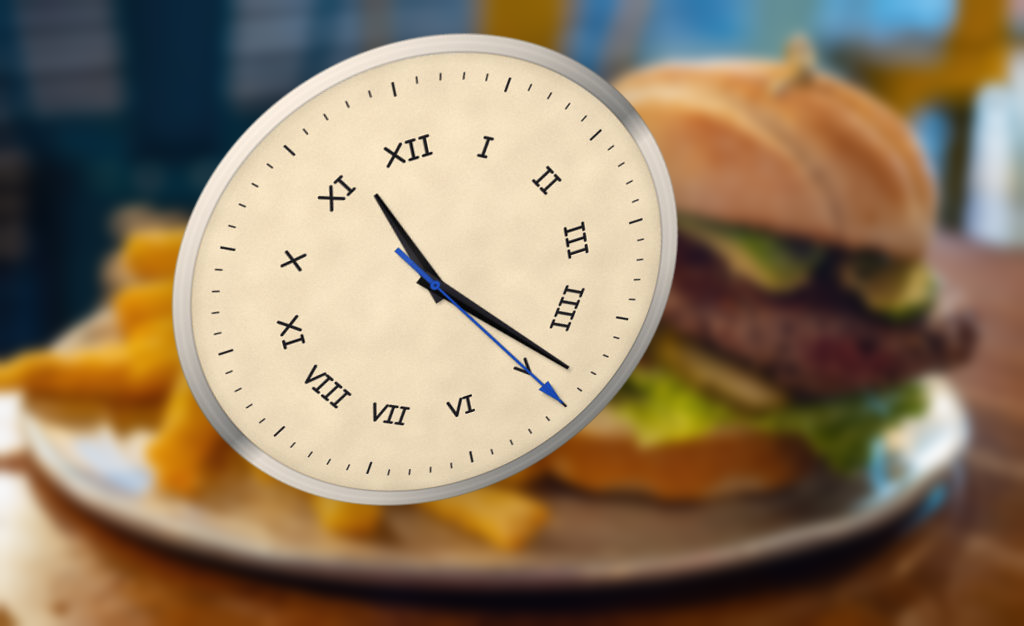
11 h 23 min 25 s
